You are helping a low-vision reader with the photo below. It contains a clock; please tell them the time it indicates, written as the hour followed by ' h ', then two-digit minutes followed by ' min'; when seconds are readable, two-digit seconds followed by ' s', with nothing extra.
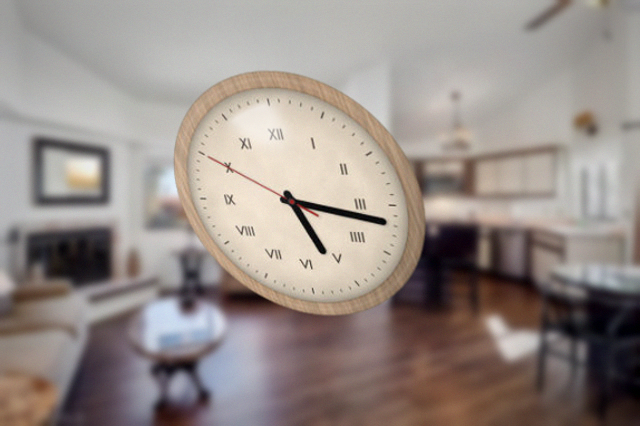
5 h 16 min 50 s
